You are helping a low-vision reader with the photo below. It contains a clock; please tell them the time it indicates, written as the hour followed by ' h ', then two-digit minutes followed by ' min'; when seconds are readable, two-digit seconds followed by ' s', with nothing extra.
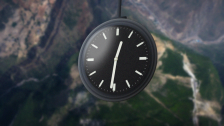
12 h 31 min
